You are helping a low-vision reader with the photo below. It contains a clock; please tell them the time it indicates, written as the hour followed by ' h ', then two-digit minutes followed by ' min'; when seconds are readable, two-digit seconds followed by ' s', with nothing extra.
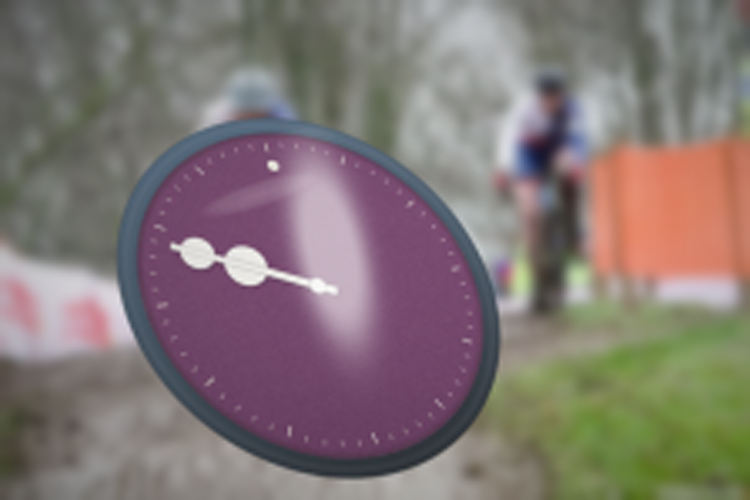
9 h 49 min
